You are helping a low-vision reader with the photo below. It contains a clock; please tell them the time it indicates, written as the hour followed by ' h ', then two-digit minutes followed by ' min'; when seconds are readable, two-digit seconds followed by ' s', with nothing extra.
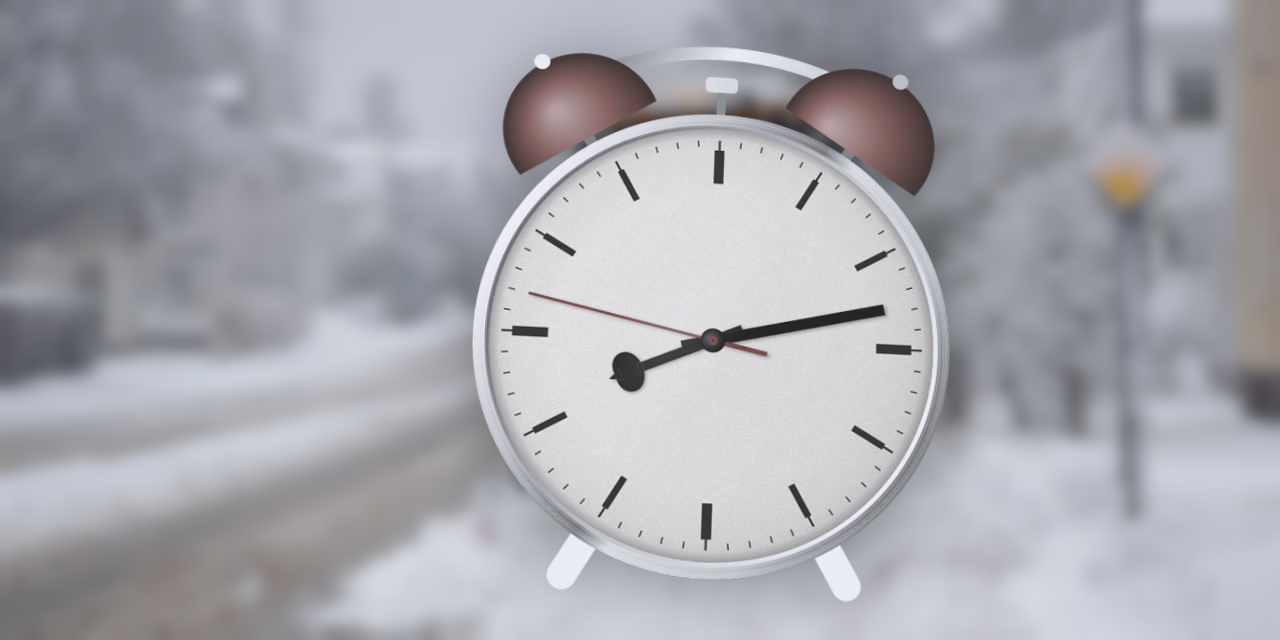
8 h 12 min 47 s
